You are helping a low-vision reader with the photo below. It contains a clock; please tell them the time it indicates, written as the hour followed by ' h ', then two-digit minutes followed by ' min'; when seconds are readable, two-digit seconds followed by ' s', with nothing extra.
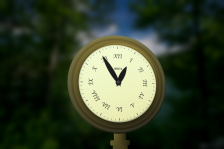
12 h 55 min
